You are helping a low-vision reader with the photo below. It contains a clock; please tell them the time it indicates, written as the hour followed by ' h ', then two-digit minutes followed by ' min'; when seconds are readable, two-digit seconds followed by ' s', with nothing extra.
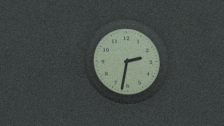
2 h 32 min
